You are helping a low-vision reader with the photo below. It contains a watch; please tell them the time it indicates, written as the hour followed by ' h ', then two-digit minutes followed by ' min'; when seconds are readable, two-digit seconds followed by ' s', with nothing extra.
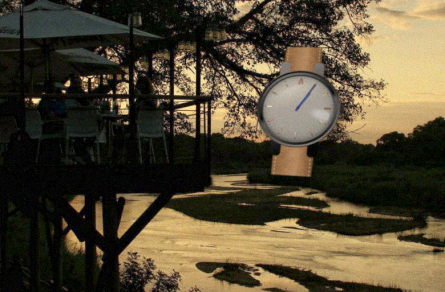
1 h 05 min
